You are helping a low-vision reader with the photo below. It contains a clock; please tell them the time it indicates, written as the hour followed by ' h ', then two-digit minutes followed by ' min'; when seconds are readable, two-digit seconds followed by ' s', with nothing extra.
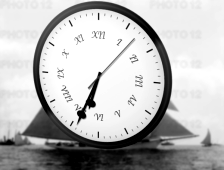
6 h 34 min 07 s
